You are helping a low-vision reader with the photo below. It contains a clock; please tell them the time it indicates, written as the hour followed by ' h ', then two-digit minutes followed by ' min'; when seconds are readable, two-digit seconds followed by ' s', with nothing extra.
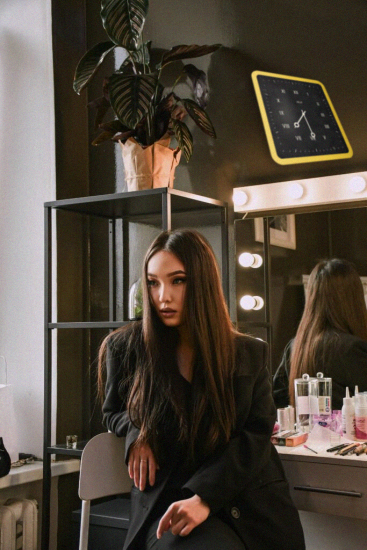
7 h 29 min
